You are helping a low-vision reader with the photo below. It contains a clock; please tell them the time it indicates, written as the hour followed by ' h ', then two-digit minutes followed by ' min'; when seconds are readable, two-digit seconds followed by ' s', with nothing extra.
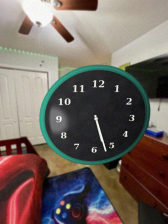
5 h 27 min
